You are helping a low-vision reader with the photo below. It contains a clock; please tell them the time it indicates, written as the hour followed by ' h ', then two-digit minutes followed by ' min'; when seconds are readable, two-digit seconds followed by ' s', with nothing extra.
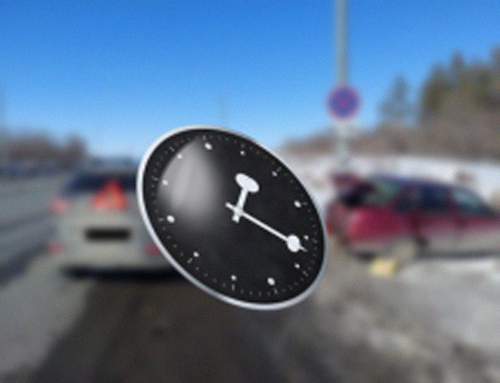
1 h 22 min
